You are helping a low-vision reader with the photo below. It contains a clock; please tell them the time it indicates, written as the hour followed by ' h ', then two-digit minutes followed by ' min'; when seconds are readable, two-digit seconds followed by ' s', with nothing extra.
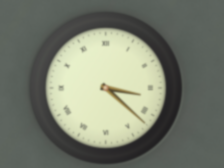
3 h 22 min
